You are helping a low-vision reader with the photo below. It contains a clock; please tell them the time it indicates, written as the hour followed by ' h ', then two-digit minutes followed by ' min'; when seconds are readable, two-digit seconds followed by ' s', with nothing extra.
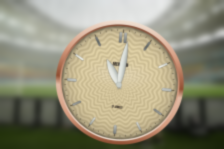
11 h 01 min
